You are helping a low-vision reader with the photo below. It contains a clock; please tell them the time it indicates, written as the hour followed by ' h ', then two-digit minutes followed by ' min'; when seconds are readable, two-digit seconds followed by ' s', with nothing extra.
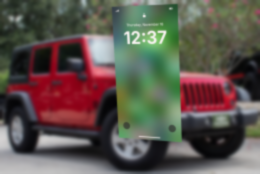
12 h 37 min
